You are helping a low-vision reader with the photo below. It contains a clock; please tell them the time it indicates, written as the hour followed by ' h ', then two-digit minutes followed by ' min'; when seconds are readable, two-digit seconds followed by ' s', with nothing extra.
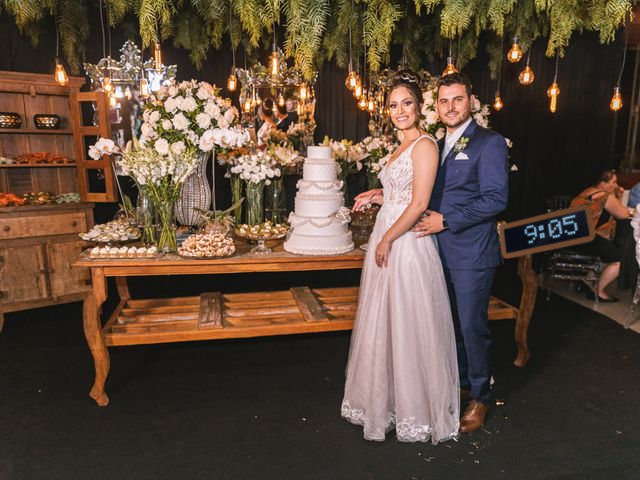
9 h 05 min
